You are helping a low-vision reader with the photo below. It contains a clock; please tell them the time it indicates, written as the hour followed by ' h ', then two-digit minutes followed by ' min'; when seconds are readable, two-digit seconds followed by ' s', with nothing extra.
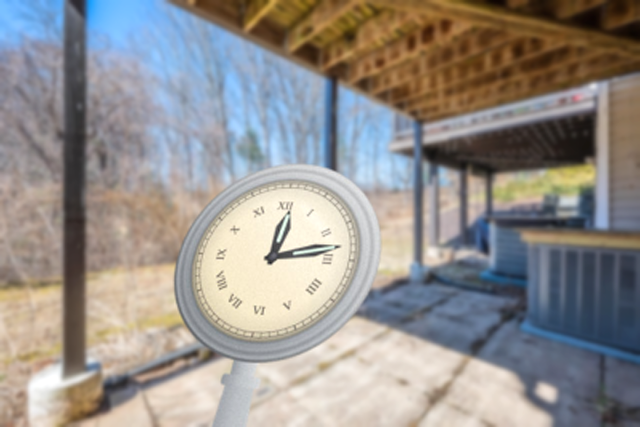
12 h 13 min
